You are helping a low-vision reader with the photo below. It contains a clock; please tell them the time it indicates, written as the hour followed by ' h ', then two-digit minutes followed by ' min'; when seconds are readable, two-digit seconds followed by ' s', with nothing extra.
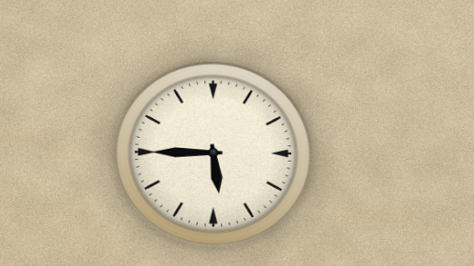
5 h 45 min
